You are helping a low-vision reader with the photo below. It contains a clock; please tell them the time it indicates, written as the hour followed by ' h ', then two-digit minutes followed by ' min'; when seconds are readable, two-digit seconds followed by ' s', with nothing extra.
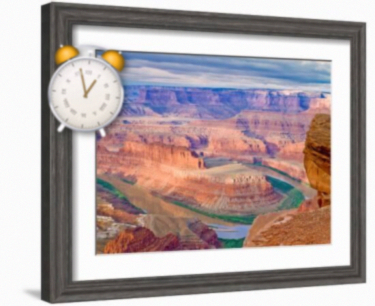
12 h 57 min
